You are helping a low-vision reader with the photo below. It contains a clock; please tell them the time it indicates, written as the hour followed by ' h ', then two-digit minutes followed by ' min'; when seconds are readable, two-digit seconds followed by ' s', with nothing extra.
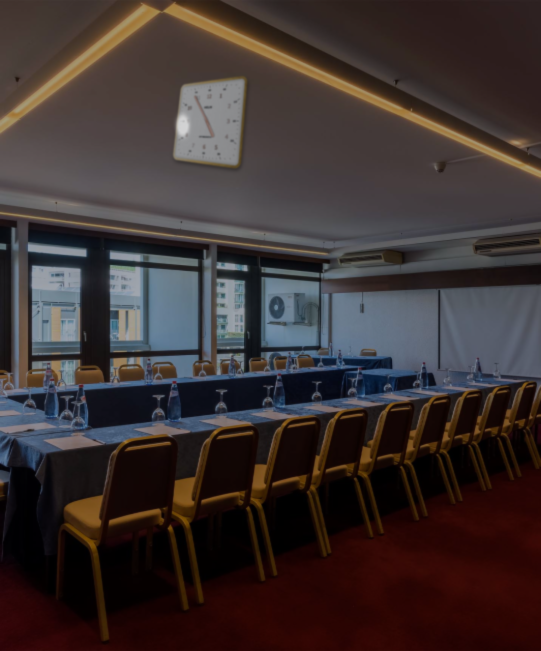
4 h 54 min
